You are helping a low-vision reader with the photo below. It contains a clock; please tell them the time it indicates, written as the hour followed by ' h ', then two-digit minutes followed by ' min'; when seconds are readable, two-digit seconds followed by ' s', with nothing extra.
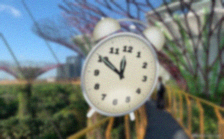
11 h 50 min
